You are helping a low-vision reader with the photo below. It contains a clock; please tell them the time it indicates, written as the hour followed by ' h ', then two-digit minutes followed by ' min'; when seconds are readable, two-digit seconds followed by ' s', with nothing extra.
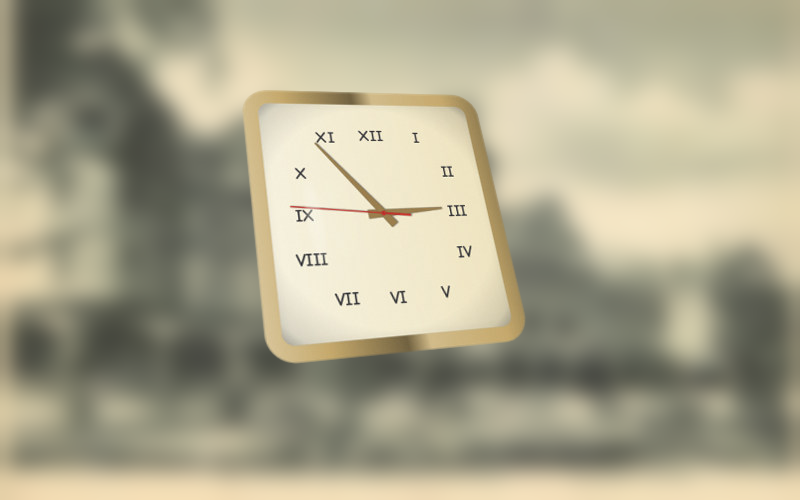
2 h 53 min 46 s
